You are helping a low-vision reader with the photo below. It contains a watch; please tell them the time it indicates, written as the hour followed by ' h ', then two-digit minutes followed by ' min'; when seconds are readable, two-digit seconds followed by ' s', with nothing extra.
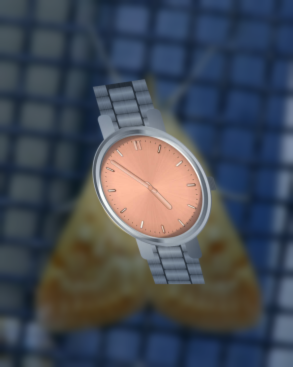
4 h 52 min
